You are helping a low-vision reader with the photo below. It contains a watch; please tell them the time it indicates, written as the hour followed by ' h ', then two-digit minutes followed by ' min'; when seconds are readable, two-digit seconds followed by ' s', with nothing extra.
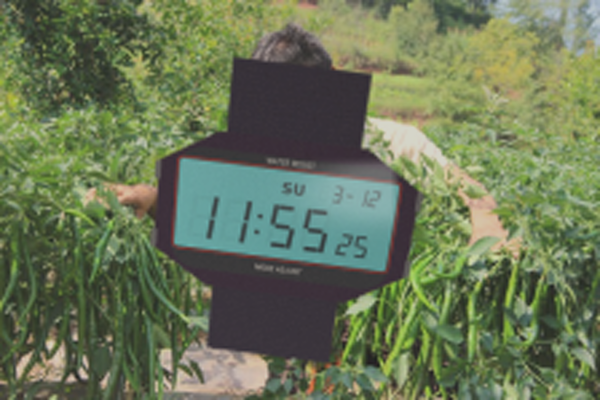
11 h 55 min 25 s
